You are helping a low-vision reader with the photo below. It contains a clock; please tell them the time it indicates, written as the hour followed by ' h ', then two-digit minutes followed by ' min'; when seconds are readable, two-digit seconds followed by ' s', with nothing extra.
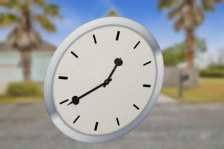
12 h 39 min
